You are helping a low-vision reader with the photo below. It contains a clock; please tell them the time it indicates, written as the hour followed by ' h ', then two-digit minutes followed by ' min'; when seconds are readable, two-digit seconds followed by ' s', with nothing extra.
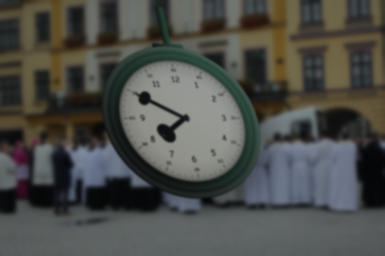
7 h 50 min
